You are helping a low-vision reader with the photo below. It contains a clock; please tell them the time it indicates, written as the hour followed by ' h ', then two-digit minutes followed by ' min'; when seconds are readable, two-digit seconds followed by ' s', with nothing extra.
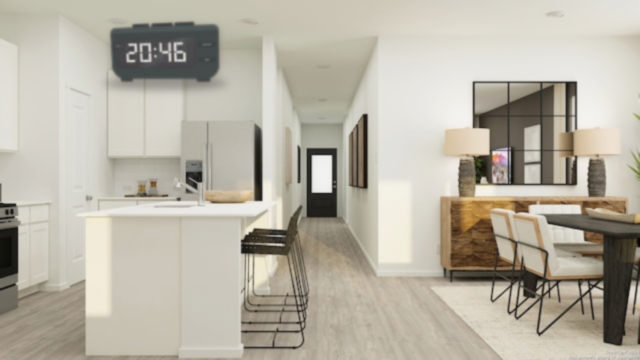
20 h 46 min
